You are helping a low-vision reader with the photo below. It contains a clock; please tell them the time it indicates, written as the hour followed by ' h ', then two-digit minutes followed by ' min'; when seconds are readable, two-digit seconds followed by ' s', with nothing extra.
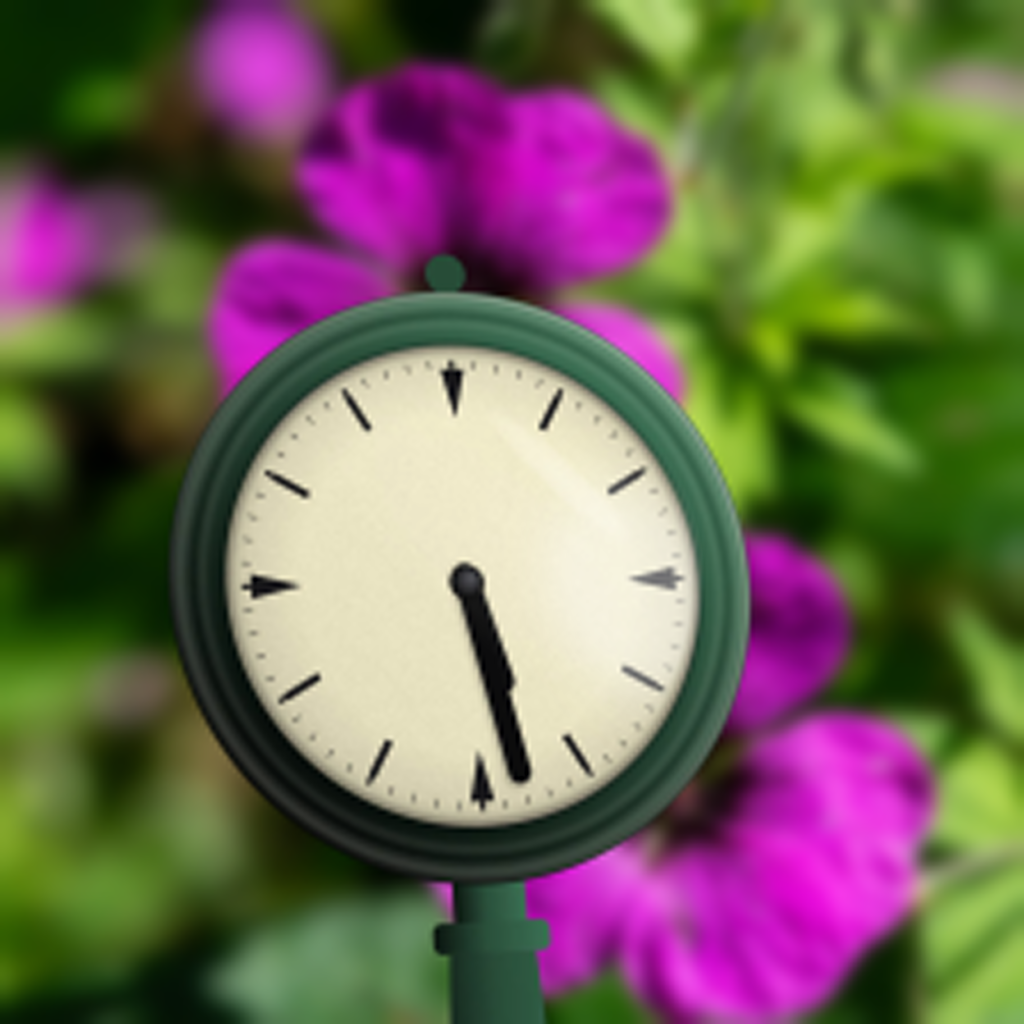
5 h 28 min
